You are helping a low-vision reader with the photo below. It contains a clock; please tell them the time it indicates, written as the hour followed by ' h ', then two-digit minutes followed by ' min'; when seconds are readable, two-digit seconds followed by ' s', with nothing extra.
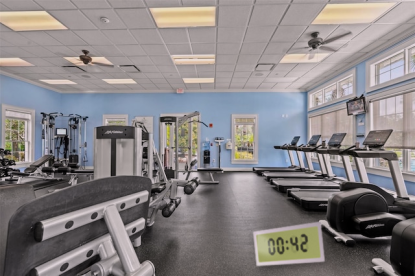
0 h 42 min
